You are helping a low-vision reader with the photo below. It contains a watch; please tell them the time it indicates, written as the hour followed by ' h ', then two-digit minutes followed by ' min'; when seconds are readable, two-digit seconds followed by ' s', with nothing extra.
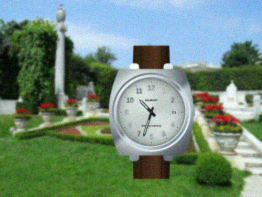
10 h 33 min
